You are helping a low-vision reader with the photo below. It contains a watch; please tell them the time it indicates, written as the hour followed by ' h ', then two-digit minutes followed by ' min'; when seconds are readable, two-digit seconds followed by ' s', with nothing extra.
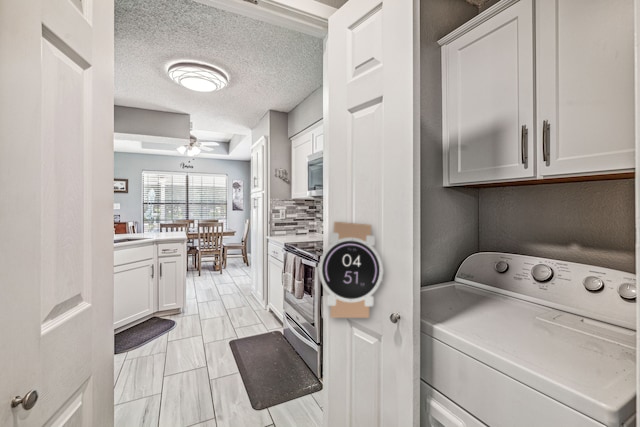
4 h 51 min
